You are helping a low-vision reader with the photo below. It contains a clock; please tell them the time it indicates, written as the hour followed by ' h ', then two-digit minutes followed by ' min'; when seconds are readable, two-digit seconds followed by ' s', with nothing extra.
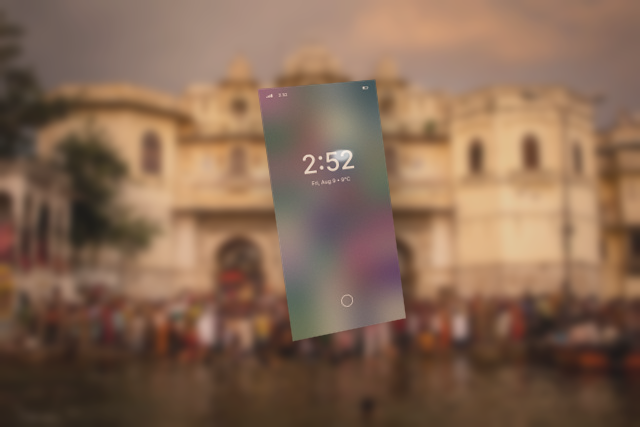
2 h 52 min
